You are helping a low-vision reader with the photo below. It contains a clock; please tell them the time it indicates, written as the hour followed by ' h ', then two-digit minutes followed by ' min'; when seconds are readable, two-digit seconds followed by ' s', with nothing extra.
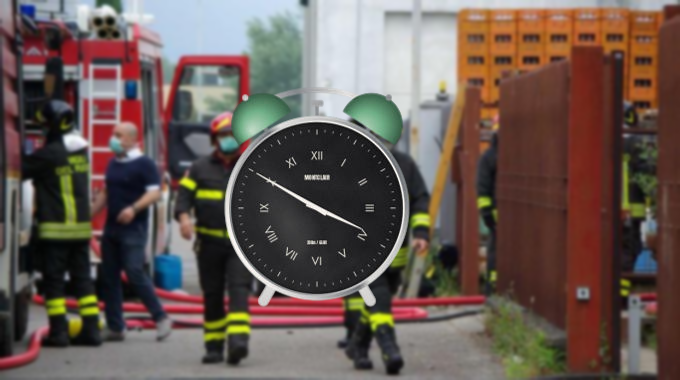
3 h 50 min
